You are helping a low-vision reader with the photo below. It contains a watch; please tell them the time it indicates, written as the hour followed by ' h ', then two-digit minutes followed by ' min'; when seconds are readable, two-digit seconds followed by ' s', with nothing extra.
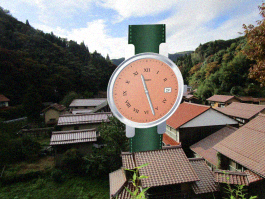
11 h 27 min
